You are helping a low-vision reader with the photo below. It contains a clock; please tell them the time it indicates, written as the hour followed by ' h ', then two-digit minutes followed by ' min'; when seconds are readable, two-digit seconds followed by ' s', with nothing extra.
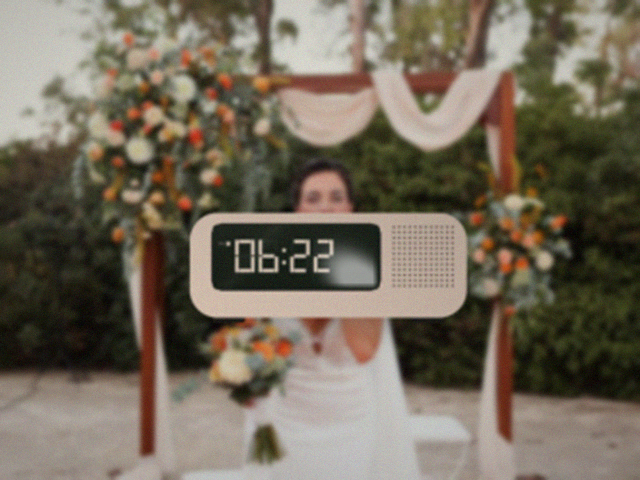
6 h 22 min
